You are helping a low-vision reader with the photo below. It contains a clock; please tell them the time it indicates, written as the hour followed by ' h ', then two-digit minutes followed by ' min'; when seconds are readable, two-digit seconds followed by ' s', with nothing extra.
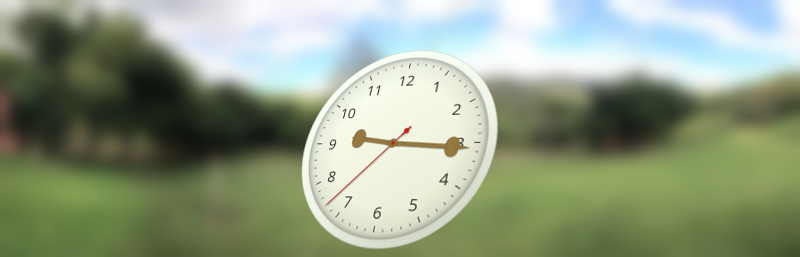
9 h 15 min 37 s
